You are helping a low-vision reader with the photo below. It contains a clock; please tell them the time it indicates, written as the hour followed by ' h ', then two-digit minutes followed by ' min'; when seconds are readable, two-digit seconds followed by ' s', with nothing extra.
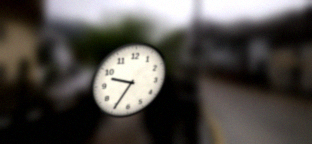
9 h 35 min
